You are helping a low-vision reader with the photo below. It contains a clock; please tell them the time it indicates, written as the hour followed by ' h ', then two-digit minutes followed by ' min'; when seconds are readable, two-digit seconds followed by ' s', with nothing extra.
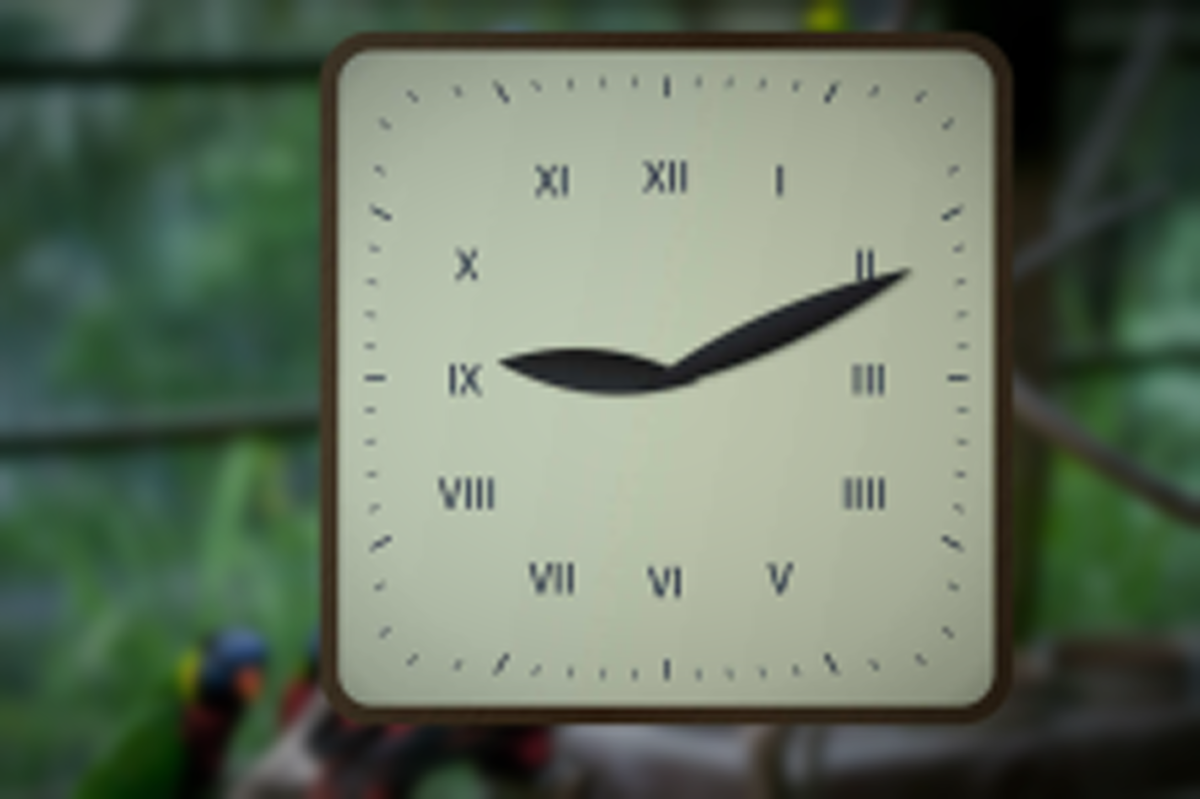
9 h 11 min
